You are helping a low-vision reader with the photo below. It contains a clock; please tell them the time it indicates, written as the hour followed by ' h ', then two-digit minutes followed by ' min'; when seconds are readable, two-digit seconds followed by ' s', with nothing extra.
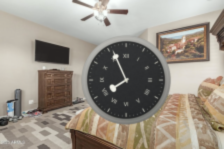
7 h 56 min
